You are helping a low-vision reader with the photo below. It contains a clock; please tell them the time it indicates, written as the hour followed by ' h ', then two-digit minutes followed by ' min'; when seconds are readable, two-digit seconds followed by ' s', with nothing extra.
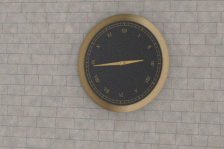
2 h 44 min
